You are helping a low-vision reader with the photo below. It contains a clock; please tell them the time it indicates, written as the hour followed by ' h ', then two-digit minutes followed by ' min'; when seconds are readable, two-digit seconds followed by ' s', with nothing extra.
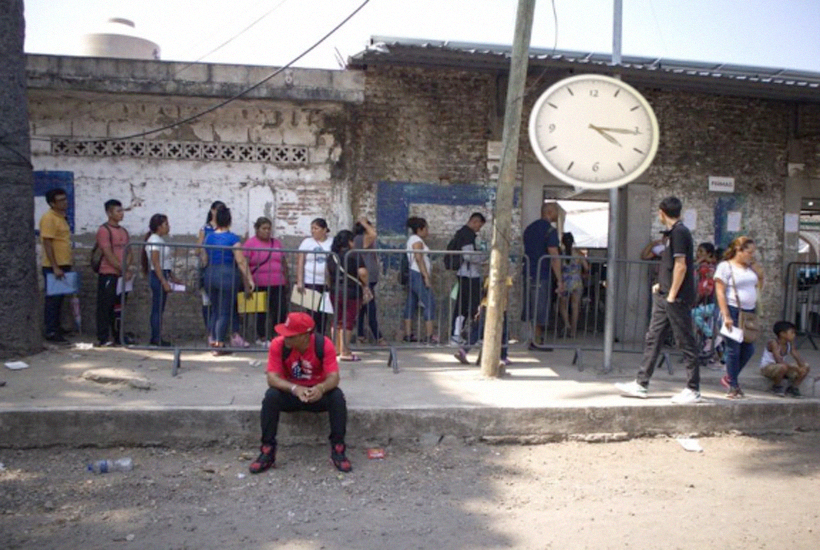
4 h 16 min
